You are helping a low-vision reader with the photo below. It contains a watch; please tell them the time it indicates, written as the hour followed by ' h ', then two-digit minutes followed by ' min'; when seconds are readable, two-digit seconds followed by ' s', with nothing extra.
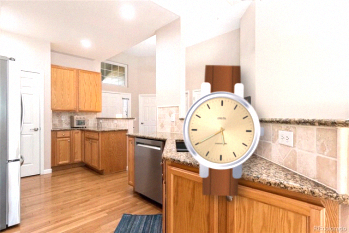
5 h 40 min
